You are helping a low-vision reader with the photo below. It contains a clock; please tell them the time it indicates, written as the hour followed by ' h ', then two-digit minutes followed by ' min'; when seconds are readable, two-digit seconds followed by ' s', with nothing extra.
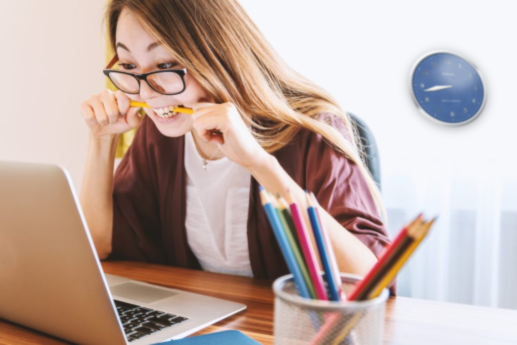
8 h 43 min
